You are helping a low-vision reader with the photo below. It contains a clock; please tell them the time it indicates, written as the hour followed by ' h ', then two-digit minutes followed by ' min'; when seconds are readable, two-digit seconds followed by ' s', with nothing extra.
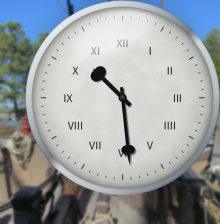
10 h 29 min
